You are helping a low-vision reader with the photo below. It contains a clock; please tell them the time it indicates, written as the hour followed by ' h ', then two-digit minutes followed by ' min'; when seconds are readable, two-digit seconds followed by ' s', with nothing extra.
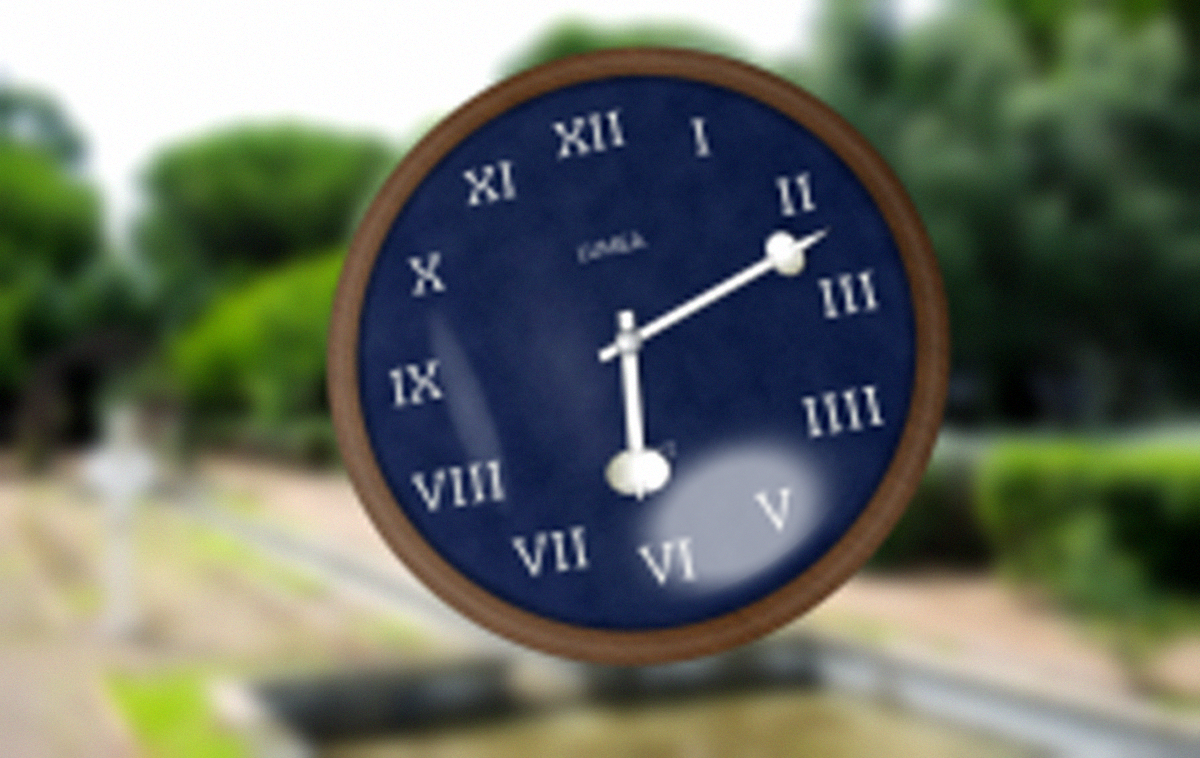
6 h 12 min
